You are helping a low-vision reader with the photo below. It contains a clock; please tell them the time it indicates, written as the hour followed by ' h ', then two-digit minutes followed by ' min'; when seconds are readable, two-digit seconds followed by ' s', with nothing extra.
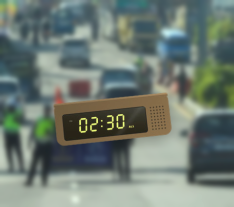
2 h 30 min
